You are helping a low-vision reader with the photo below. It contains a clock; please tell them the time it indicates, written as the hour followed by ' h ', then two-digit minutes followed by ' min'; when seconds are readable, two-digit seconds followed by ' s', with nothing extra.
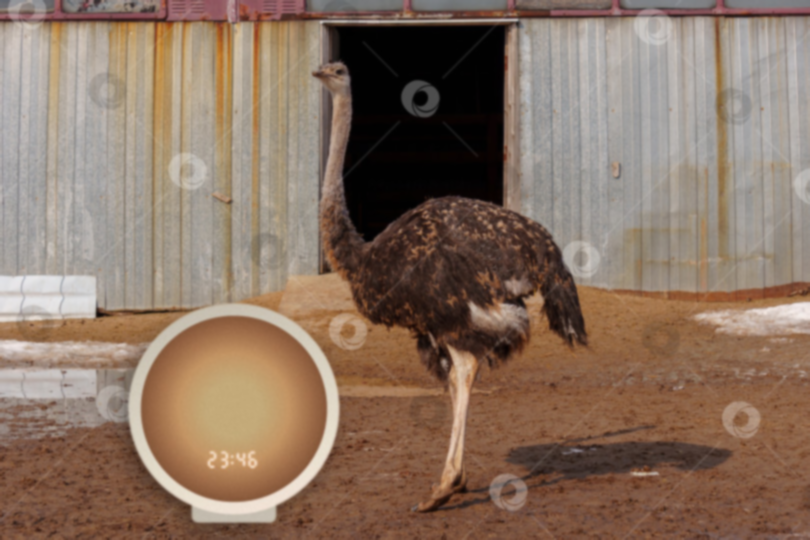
23 h 46 min
